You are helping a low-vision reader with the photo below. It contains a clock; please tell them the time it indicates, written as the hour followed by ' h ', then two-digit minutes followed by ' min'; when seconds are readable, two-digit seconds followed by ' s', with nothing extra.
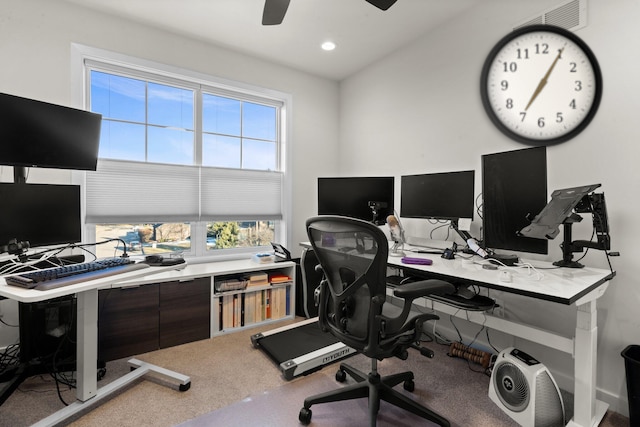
7 h 05 min
